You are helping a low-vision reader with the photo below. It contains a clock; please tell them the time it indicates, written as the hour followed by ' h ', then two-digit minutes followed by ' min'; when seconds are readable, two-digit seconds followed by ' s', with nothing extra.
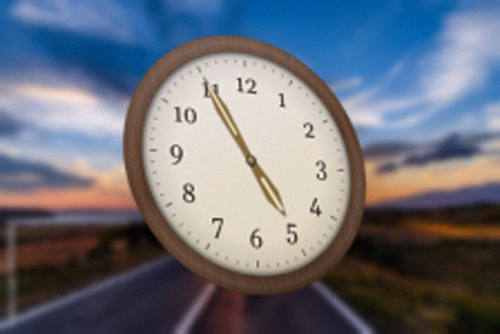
4 h 55 min
